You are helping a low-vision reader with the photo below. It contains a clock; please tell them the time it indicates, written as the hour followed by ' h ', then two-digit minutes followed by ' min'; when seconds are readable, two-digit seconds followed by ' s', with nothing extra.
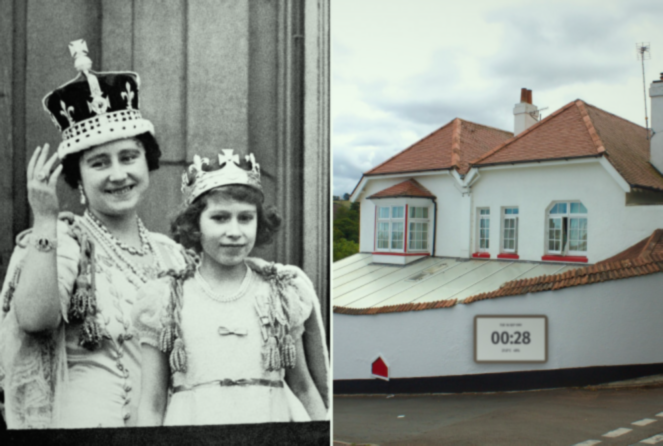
0 h 28 min
